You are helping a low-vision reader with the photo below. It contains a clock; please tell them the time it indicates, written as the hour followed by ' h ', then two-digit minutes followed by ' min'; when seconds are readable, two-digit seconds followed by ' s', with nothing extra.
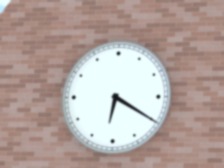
6 h 20 min
